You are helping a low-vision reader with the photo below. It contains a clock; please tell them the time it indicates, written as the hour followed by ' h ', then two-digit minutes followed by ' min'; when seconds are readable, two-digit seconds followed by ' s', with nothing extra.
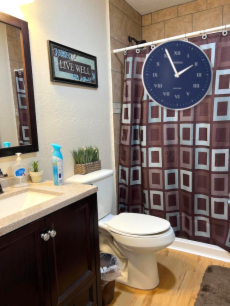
1 h 56 min
